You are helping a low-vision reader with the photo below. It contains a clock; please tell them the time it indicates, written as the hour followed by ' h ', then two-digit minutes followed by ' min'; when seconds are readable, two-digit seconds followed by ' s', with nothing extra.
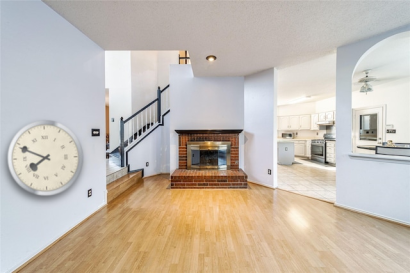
7 h 49 min
